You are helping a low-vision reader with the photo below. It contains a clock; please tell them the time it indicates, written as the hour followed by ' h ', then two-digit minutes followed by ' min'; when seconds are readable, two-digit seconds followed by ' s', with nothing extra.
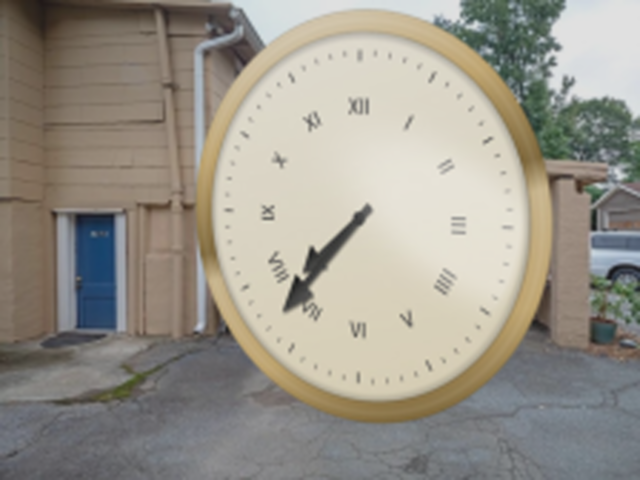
7 h 37 min
